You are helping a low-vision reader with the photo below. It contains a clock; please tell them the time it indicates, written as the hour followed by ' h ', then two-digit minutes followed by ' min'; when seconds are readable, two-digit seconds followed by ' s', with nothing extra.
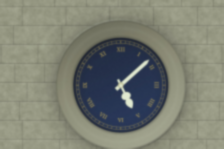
5 h 08 min
